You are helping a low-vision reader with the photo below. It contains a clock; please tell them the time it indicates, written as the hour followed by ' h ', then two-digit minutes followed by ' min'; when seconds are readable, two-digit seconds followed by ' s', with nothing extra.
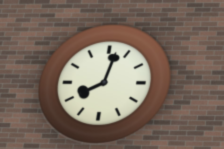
8 h 02 min
